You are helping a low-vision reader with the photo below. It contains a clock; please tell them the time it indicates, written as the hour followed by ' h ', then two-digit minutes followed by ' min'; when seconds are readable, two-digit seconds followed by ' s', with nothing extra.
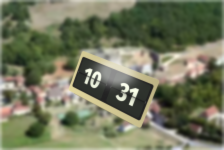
10 h 31 min
